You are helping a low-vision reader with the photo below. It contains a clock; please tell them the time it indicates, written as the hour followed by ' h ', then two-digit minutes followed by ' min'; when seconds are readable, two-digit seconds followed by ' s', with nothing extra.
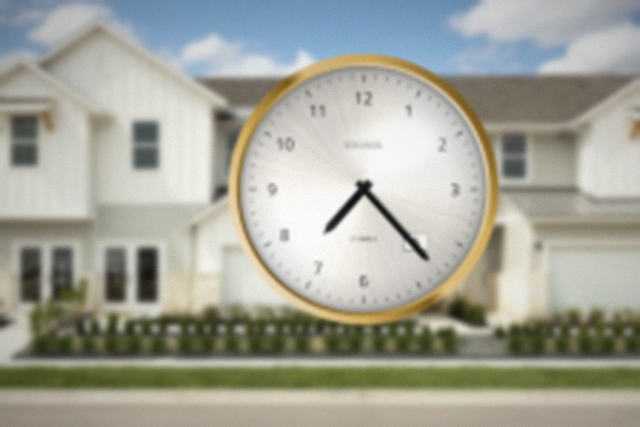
7 h 23 min
